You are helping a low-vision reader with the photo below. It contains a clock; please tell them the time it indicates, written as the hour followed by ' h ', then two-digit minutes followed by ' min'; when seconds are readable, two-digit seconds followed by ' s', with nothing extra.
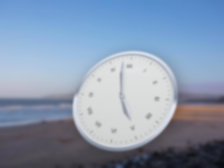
4 h 58 min
